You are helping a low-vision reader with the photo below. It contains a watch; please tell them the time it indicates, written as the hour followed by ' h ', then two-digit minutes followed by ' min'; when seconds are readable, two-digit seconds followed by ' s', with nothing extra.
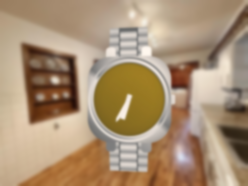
6 h 35 min
